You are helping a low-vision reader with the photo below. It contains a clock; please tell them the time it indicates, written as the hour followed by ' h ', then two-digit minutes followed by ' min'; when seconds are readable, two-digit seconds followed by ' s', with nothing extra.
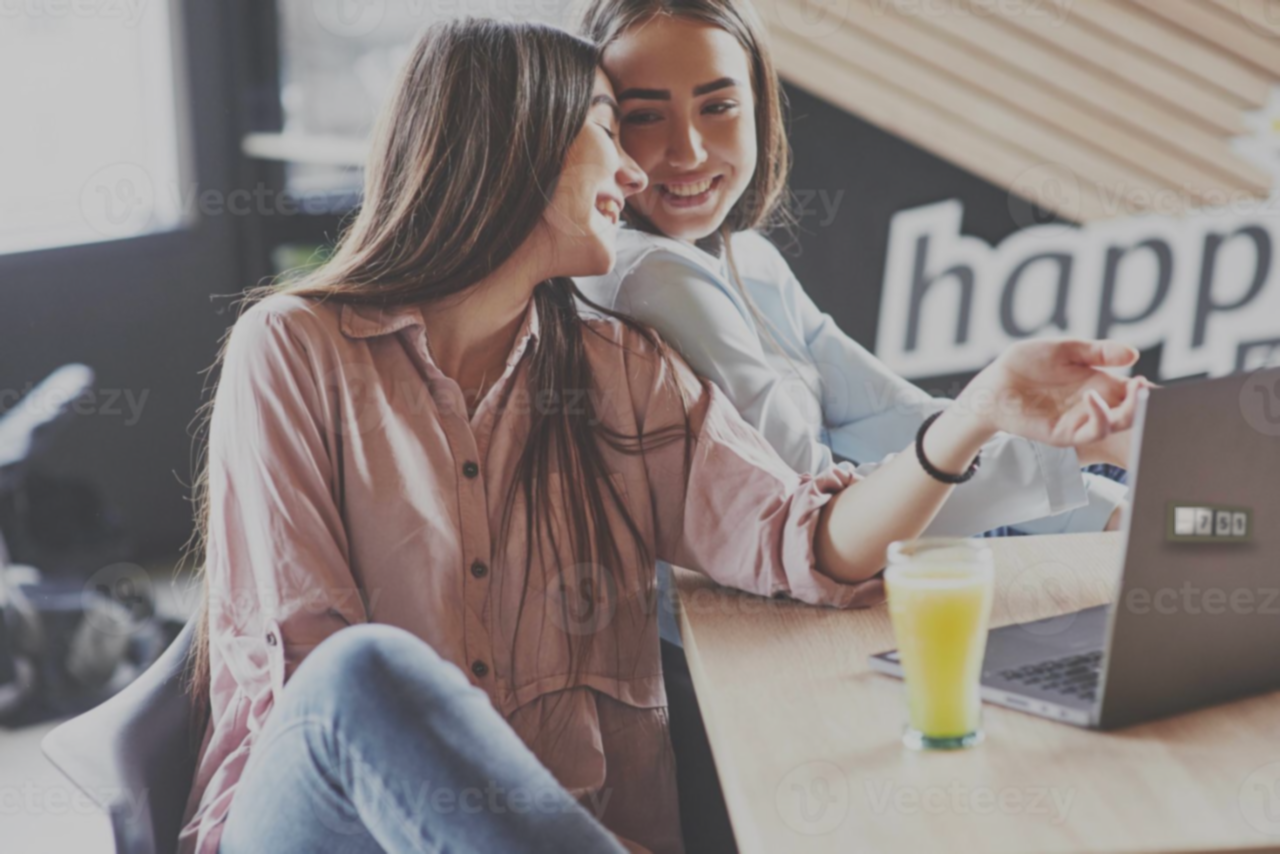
7 h 51 min
